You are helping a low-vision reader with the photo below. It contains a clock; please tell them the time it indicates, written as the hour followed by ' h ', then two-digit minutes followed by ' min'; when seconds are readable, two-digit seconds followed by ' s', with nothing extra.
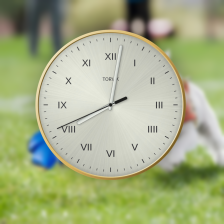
8 h 01 min 41 s
